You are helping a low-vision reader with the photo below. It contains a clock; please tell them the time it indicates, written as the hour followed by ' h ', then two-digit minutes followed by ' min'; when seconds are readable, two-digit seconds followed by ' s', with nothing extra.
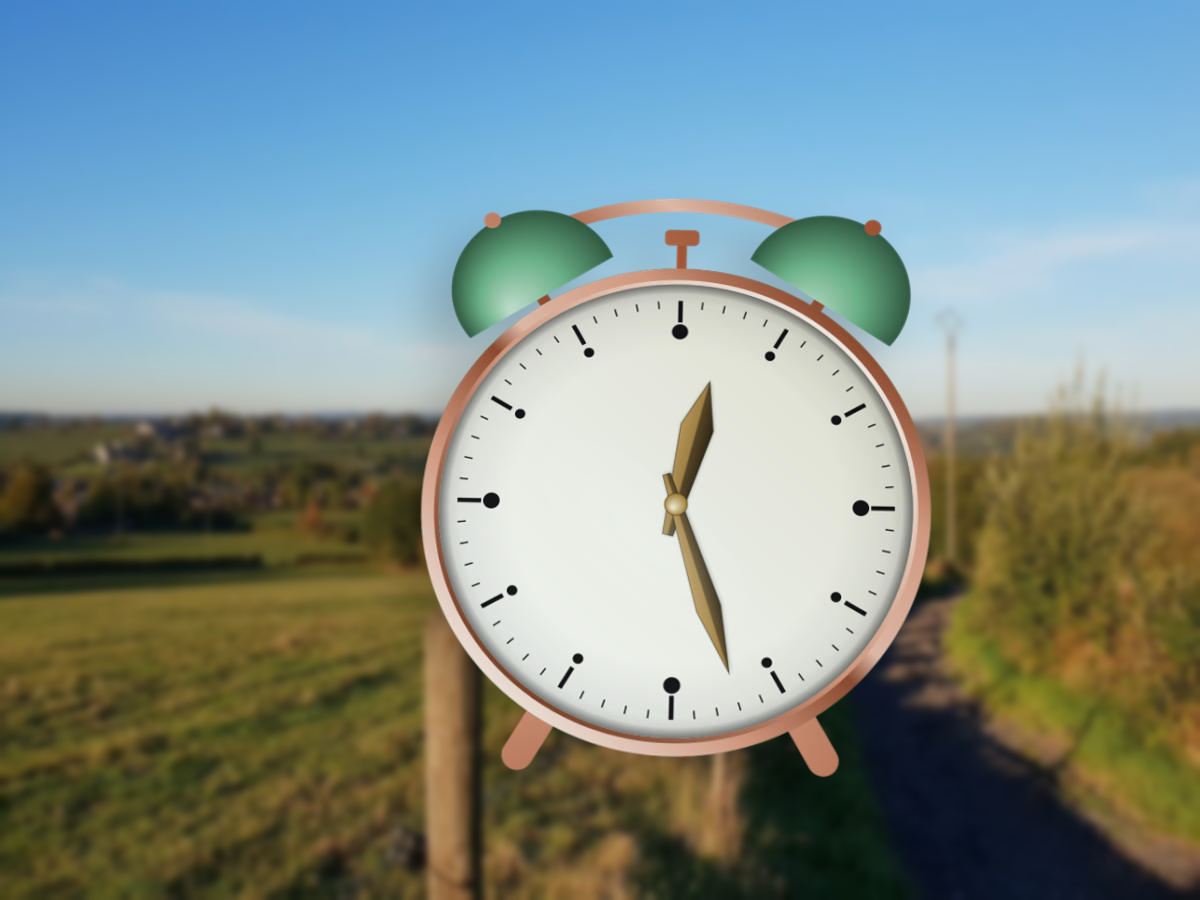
12 h 27 min
